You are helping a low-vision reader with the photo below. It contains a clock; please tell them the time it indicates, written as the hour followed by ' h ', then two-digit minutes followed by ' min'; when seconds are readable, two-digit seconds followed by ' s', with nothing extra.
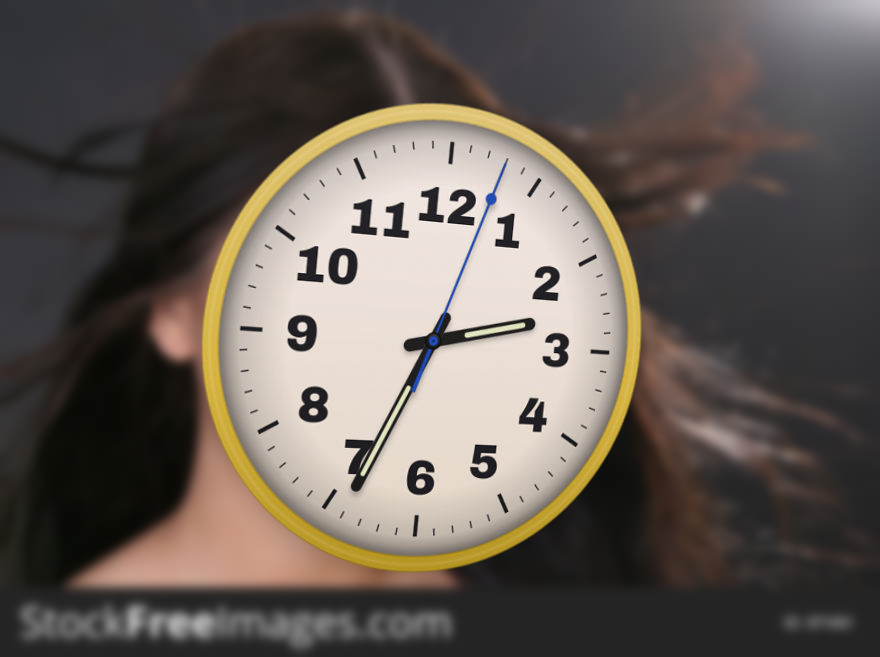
2 h 34 min 03 s
